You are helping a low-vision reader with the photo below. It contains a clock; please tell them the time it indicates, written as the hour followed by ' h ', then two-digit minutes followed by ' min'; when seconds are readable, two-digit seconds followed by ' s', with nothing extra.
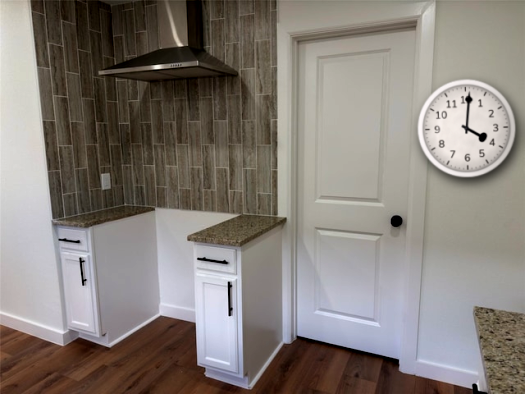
4 h 01 min
